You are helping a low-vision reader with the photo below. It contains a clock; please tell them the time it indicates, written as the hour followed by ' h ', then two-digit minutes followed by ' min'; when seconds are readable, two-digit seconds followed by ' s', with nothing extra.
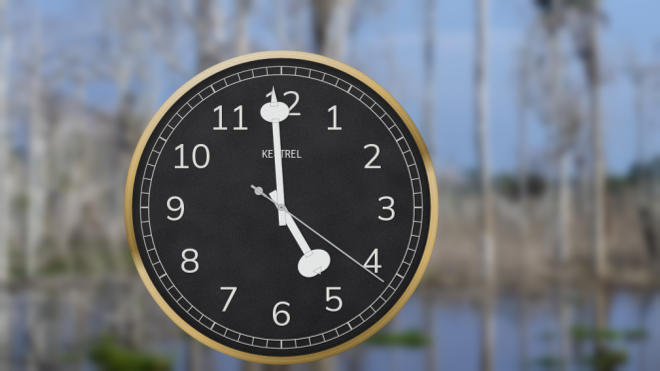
4 h 59 min 21 s
